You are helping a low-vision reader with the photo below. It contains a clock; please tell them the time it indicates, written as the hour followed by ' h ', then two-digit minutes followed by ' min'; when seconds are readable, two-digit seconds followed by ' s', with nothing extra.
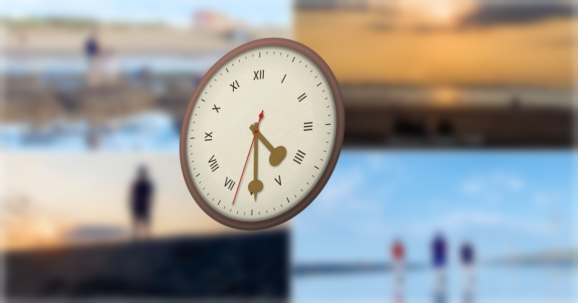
4 h 29 min 33 s
